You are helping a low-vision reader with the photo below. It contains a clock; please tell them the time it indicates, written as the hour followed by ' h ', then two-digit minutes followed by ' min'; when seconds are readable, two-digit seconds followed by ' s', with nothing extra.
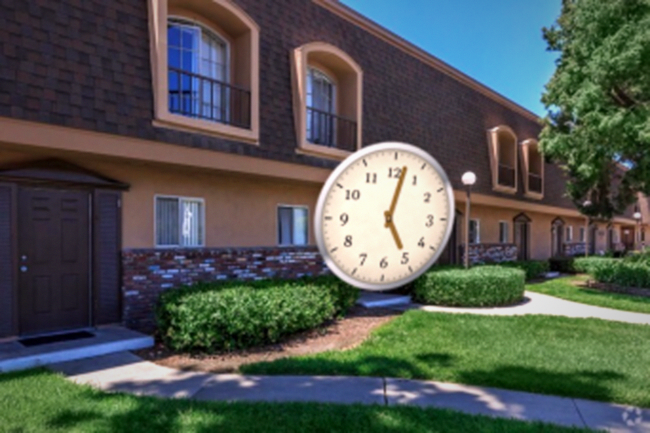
5 h 02 min
